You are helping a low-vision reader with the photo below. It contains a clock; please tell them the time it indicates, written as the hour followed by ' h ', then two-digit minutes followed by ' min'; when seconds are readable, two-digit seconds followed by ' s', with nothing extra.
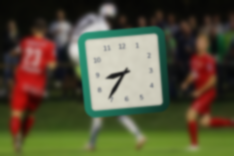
8 h 36 min
